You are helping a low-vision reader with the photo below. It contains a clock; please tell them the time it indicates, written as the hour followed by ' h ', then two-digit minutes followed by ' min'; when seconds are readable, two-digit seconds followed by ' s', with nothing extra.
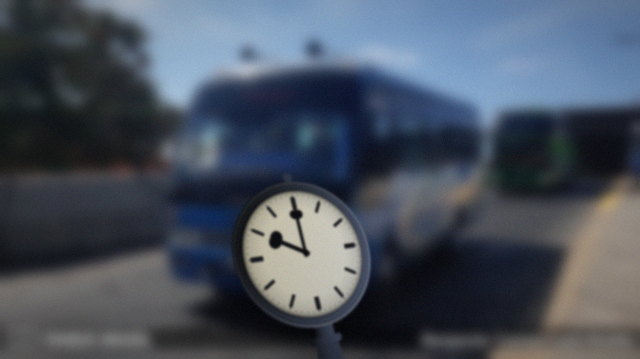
10 h 00 min
